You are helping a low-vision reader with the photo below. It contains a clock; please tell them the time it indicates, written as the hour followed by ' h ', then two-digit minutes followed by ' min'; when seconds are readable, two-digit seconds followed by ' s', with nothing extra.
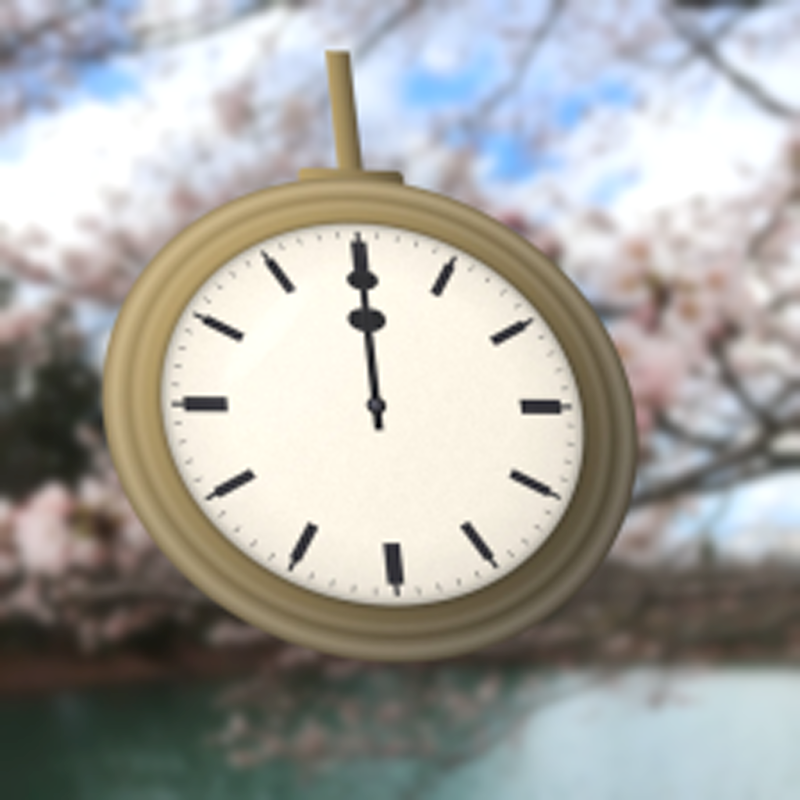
12 h 00 min
